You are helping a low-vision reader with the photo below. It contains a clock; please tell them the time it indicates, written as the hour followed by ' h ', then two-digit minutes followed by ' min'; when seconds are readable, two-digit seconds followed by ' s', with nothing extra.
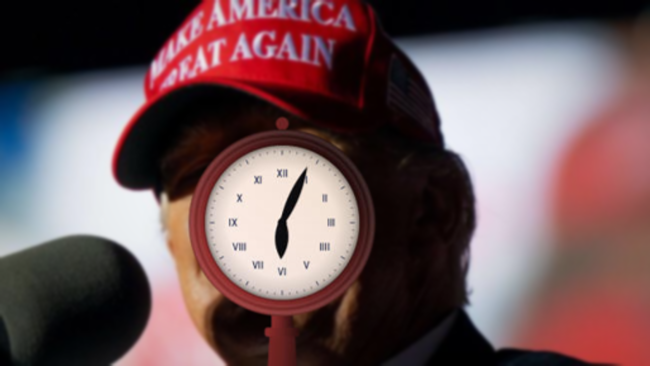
6 h 04 min
